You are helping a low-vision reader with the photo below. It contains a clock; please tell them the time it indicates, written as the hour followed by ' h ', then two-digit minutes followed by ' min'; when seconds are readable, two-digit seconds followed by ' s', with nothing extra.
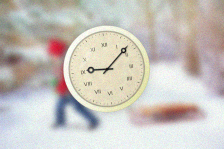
9 h 08 min
